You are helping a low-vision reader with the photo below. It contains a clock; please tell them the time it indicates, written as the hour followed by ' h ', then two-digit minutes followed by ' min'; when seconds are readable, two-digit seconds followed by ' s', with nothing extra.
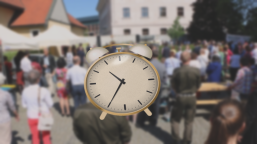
10 h 35 min
